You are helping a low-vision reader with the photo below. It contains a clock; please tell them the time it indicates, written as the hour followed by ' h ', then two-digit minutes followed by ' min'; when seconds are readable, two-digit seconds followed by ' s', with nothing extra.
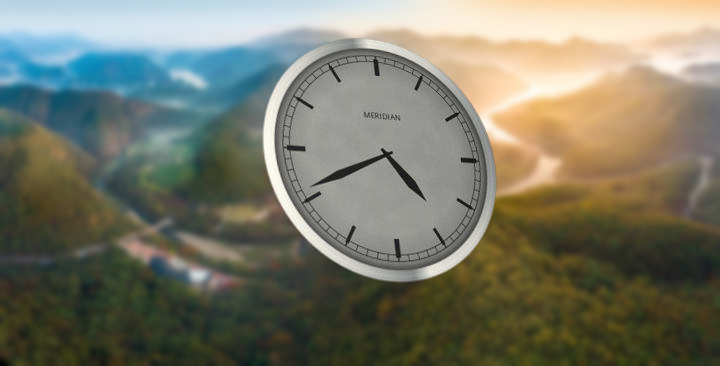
4 h 41 min
